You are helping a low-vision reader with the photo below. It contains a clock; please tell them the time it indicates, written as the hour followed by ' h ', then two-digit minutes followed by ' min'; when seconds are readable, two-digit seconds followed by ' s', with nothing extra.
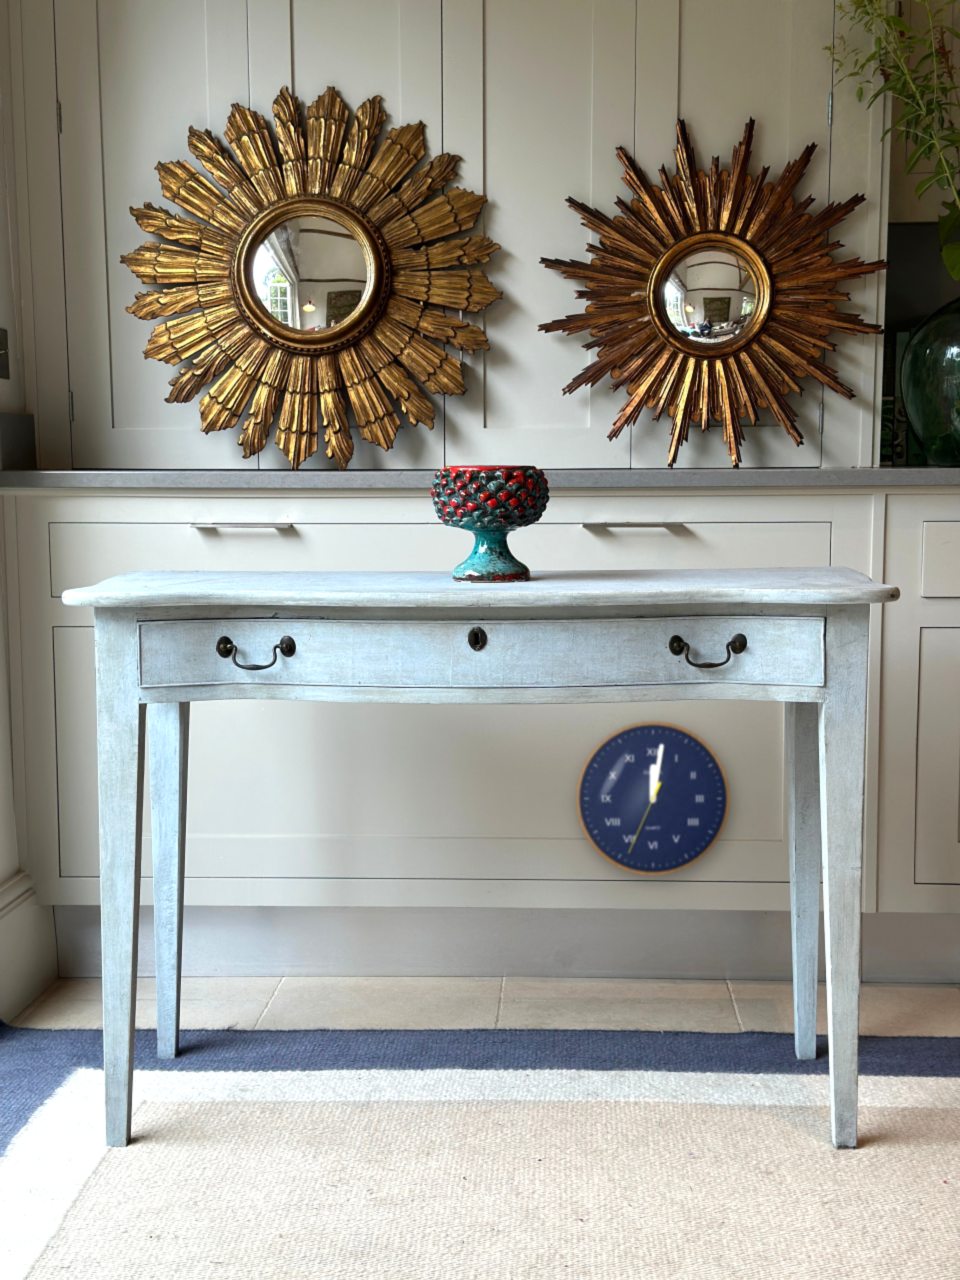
12 h 01 min 34 s
